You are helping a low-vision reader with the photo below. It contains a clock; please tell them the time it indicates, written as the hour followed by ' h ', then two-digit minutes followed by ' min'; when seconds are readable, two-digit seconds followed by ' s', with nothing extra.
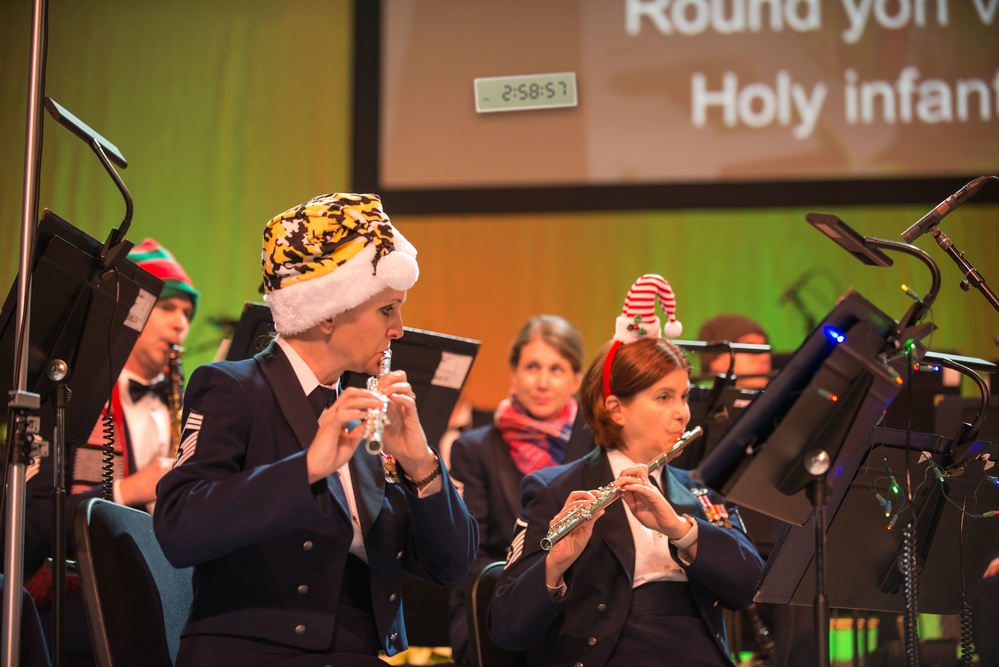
2 h 58 min 57 s
